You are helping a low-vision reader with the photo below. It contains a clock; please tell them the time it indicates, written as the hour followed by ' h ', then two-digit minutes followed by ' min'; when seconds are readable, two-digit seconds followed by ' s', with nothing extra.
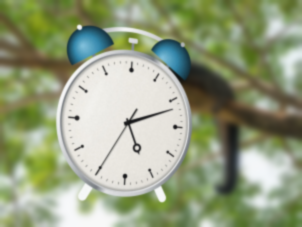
5 h 11 min 35 s
